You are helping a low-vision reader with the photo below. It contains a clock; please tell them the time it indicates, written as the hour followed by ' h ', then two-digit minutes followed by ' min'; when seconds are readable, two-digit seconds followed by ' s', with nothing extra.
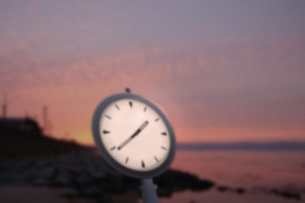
1 h 39 min
